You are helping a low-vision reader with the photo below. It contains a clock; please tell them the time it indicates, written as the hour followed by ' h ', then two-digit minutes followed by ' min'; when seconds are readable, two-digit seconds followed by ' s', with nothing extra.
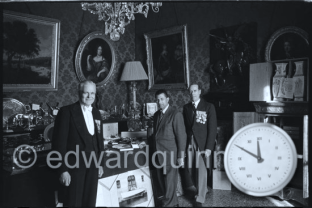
11 h 50 min
